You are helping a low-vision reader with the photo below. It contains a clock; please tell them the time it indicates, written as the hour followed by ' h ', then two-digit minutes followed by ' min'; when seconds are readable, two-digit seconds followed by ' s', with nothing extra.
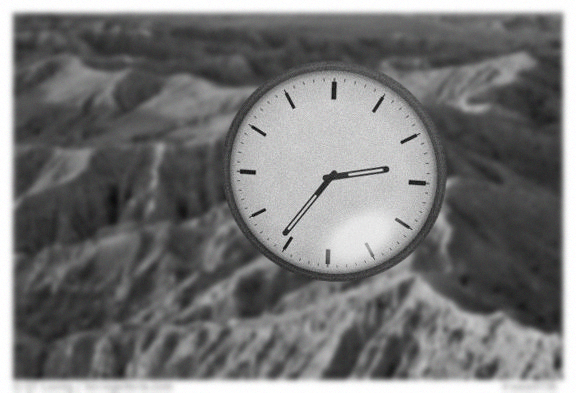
2 h 36 min
